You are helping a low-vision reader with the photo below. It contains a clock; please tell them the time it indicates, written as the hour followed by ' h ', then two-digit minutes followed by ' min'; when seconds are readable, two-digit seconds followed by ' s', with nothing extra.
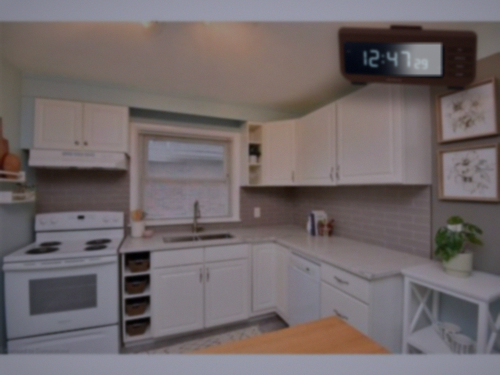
12 h 47 min
